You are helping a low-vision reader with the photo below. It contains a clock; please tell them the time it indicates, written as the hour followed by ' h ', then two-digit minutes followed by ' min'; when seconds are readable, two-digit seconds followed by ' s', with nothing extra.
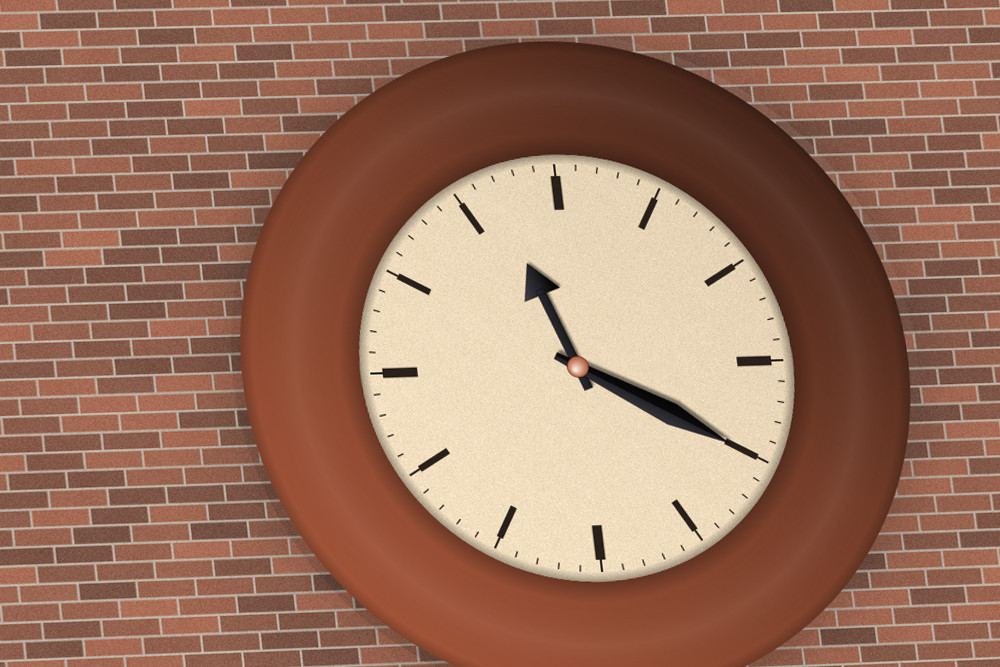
11 h 20 min
